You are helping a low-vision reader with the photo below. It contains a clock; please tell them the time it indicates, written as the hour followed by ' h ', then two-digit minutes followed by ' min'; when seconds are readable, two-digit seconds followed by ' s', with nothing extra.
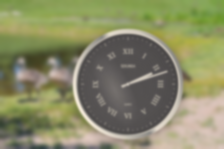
2 h 12 min
